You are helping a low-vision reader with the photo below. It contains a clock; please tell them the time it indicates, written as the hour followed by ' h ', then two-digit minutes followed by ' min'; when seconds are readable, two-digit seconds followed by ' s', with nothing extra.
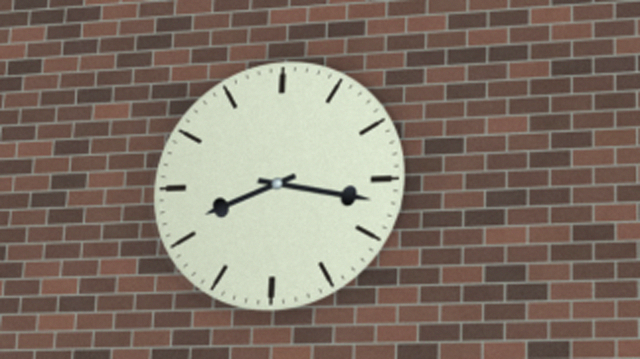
8 h 17 min
